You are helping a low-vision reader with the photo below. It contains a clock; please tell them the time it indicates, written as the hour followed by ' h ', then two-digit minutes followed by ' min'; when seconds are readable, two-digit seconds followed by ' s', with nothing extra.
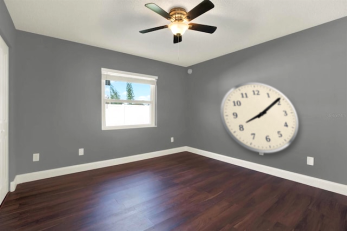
8 h 09 min
